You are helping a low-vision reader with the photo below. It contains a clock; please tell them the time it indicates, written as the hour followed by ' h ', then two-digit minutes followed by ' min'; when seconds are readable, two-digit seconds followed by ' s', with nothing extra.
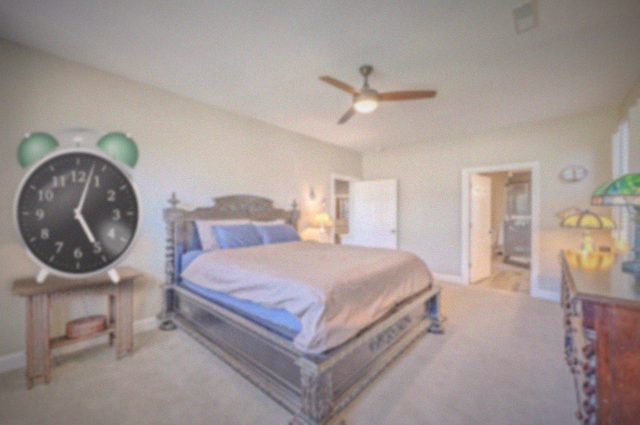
5 h 03 min
